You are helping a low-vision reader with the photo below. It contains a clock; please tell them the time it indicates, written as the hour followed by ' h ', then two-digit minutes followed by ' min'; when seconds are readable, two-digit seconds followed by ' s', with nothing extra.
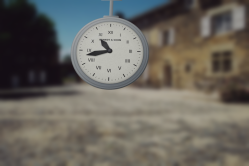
10 h 43 min
